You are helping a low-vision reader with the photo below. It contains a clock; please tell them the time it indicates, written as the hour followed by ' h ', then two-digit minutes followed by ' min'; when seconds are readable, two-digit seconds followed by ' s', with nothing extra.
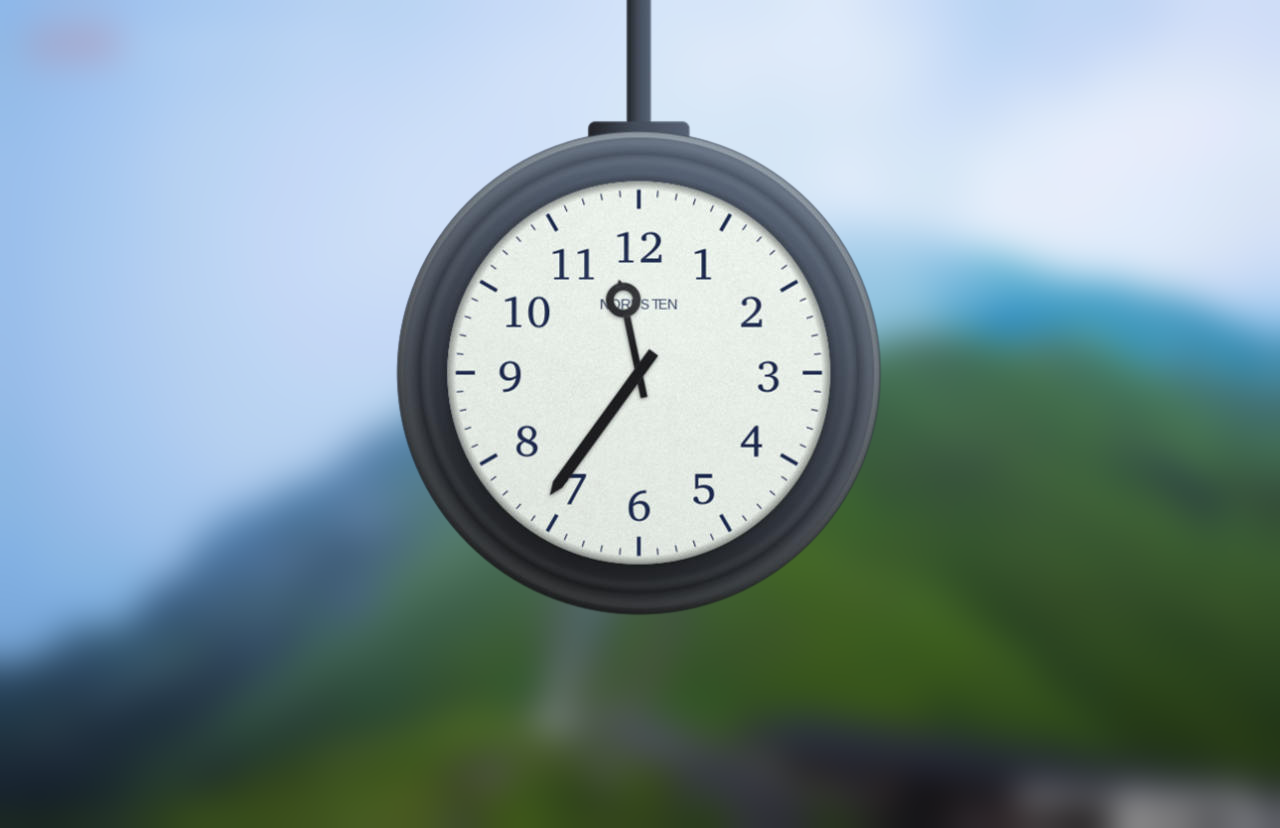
11 h 36 min
